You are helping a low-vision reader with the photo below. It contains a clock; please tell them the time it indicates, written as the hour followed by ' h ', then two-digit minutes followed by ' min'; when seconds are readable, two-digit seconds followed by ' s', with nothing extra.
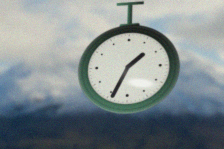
1 h 34 min
